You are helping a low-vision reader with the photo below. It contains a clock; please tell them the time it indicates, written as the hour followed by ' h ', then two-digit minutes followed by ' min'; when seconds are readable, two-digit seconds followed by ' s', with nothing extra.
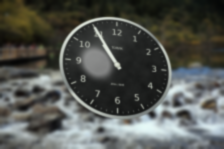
10 h 55 min
